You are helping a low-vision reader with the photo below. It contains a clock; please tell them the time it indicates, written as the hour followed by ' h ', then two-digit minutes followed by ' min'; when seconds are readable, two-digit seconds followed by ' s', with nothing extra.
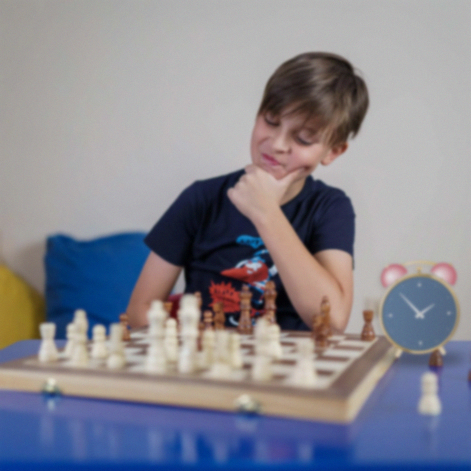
1 h 53 min
